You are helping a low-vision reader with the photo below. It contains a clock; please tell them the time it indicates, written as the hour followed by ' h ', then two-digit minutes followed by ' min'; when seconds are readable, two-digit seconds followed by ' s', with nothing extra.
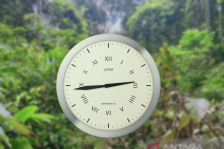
2 h 44 min
